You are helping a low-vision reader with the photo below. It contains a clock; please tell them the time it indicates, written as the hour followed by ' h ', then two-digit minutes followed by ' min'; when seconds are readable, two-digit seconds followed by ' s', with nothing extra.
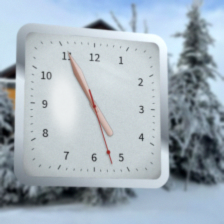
4 h 55 min 27 s
